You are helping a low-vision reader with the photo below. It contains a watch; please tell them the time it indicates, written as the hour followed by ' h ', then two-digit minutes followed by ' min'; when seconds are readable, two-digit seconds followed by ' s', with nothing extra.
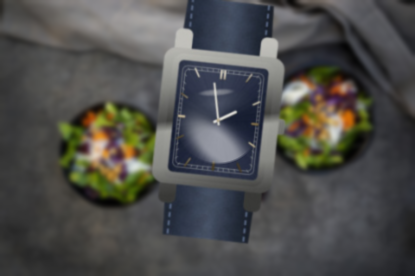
1 h 58 min
